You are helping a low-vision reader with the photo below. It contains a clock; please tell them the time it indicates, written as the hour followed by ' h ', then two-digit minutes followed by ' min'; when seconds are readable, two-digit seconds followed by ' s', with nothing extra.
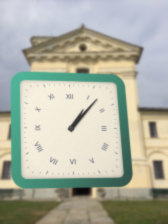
1 h 07 min
